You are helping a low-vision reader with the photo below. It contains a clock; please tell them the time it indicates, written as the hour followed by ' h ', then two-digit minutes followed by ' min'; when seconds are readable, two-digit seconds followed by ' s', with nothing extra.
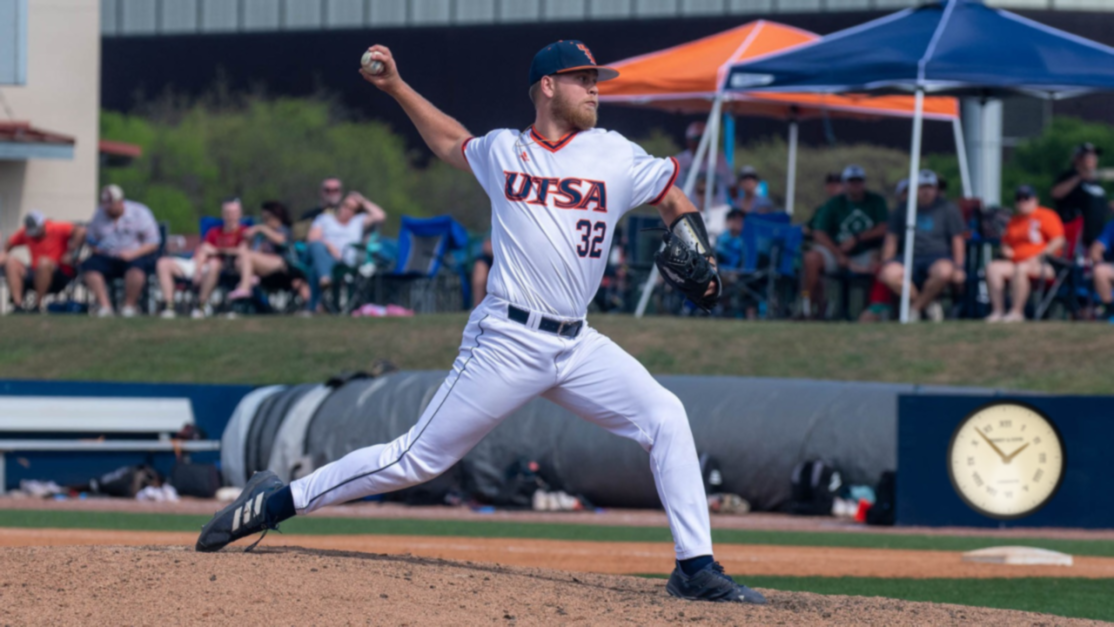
1 h 53 min
